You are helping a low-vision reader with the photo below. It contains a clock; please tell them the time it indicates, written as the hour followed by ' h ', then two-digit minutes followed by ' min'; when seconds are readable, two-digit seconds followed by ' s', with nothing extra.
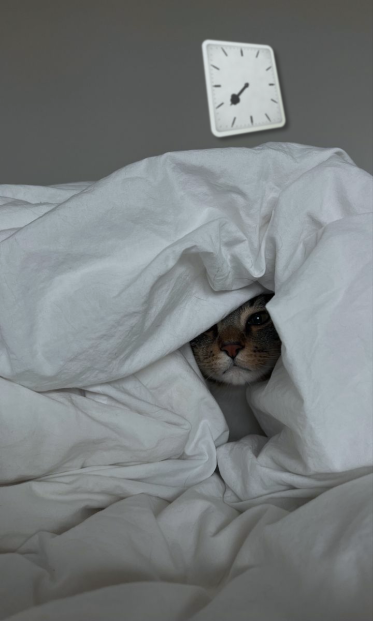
7 h 38 min
